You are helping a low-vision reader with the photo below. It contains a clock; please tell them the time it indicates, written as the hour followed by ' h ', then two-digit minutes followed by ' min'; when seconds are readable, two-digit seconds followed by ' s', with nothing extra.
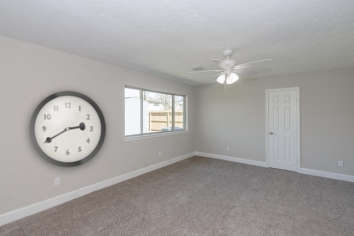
2 h 40 min
